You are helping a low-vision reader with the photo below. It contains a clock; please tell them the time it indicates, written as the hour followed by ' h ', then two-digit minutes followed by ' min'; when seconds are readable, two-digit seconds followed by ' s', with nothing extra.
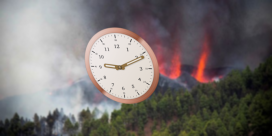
9 h 11 min
